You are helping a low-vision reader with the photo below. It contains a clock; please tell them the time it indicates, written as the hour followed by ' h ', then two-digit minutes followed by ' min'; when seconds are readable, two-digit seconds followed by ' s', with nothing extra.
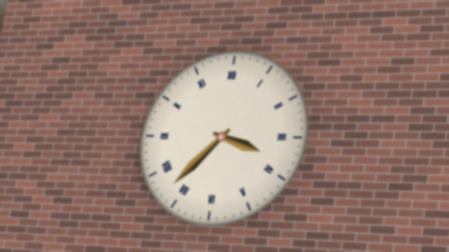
3 h 37 min
